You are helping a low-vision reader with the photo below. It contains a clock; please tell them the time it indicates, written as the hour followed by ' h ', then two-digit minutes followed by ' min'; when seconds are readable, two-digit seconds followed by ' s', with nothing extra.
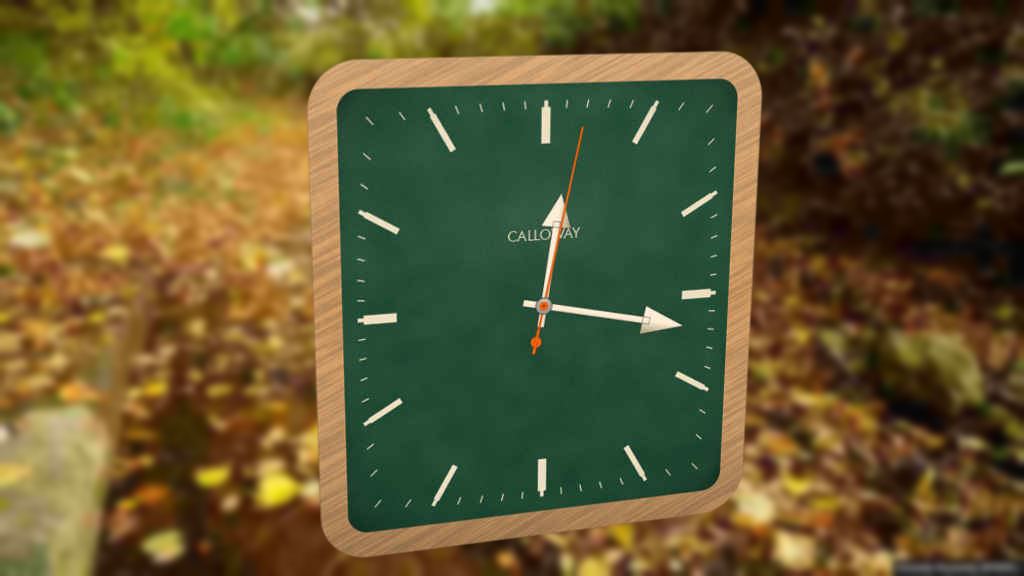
12 h 17 min 02 s
